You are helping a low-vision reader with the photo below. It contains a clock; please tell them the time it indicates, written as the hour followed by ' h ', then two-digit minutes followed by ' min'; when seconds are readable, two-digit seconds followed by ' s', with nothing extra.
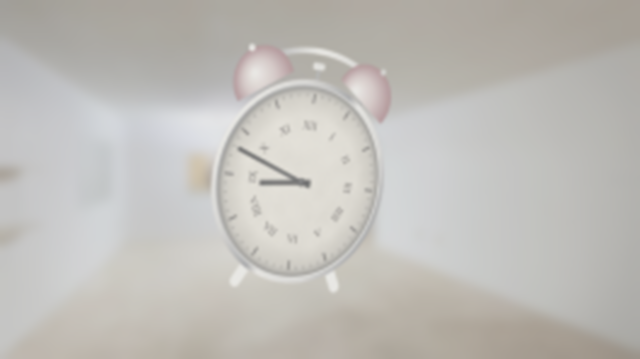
8 h 48 min
